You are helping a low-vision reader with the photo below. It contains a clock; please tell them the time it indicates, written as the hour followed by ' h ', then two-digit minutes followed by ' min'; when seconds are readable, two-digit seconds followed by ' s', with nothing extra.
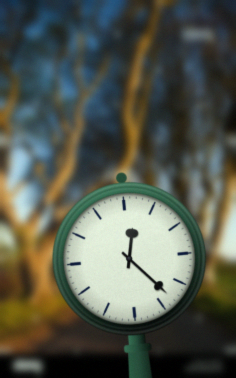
12 h 23 min
